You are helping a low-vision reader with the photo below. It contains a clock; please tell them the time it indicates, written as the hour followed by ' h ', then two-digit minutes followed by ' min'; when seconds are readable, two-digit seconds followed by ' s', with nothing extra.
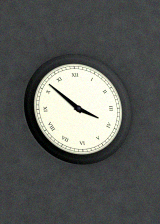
3 h 52 min
